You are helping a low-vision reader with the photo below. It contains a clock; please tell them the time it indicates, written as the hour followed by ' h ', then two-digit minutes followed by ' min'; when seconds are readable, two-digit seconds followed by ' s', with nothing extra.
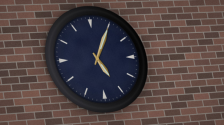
5 h 05 min
